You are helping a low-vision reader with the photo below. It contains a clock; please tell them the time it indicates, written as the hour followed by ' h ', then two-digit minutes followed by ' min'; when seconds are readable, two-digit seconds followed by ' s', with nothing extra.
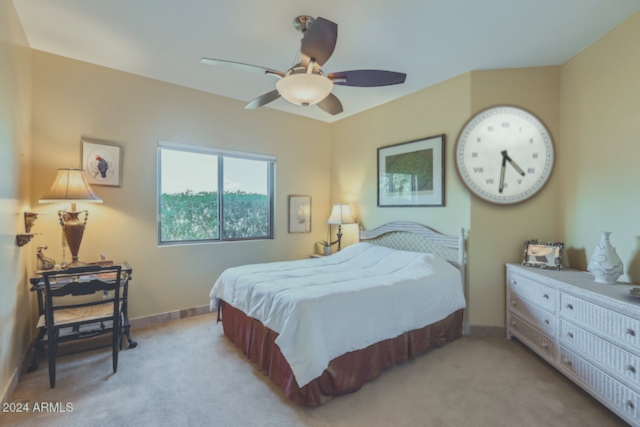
4 h 31 min
